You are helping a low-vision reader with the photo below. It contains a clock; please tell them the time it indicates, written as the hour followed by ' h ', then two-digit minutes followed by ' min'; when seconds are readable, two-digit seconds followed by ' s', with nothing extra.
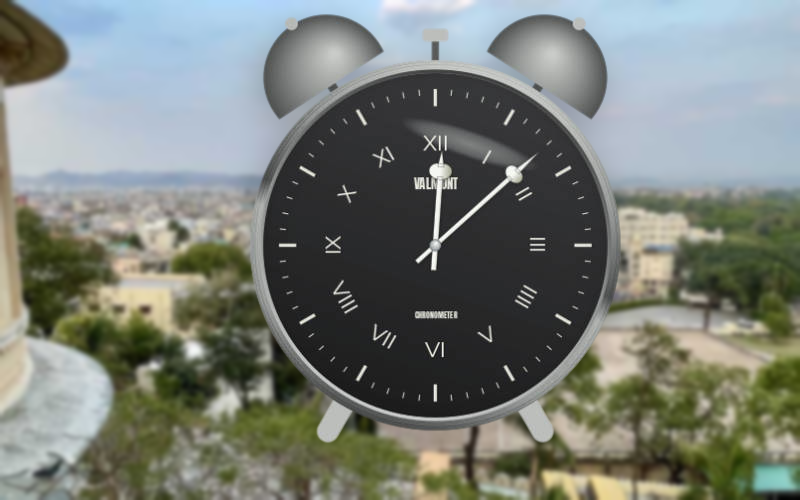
12 h 08 min
